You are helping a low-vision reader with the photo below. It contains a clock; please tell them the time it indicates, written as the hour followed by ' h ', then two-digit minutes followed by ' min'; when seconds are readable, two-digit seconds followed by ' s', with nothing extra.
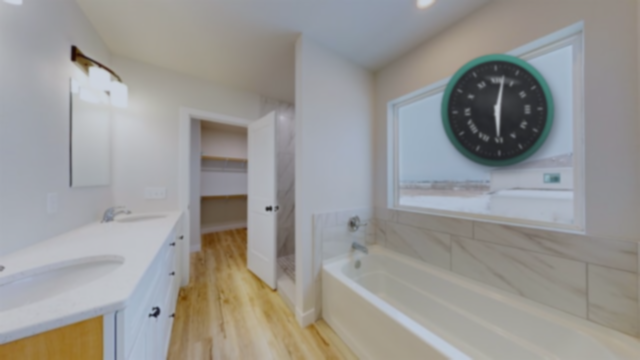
6 h 02 min
